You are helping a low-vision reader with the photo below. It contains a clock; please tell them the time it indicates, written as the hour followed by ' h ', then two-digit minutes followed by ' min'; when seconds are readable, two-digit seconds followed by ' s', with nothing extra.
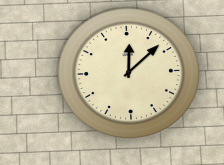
12 h 08 min
